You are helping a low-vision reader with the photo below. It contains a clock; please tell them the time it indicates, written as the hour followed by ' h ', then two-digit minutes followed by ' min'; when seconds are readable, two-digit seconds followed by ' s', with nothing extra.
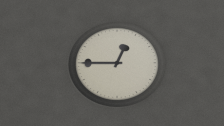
12 h 45 min
